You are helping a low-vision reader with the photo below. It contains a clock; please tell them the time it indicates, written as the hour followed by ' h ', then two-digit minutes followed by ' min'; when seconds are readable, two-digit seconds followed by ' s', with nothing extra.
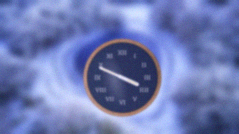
3 h 49 min
